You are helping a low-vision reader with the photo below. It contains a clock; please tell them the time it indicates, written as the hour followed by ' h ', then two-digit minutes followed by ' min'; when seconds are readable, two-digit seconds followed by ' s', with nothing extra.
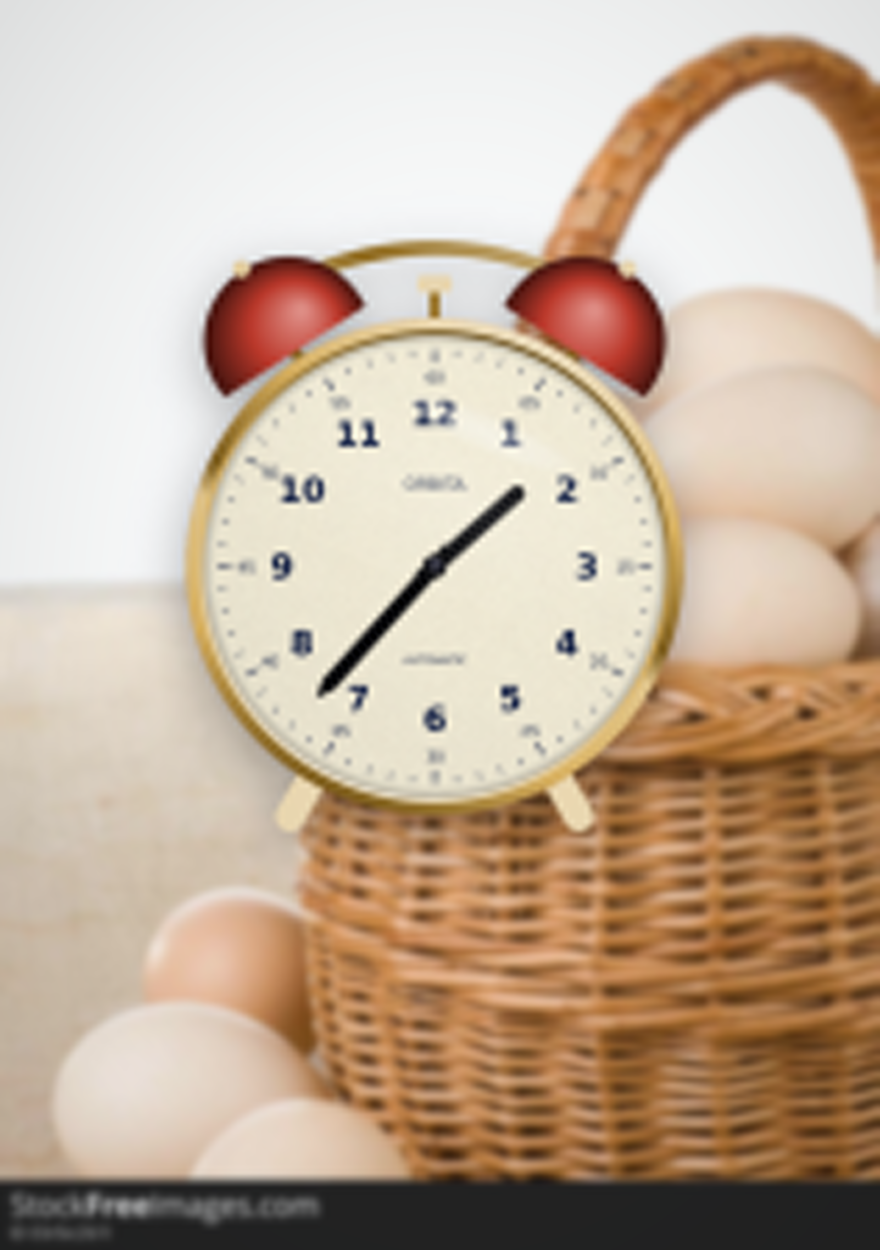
1 h 37 min
